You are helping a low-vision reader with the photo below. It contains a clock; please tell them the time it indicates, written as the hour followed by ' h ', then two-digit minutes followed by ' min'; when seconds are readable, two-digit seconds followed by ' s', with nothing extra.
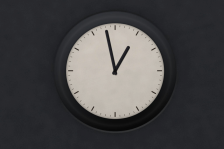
12 h 58 min
